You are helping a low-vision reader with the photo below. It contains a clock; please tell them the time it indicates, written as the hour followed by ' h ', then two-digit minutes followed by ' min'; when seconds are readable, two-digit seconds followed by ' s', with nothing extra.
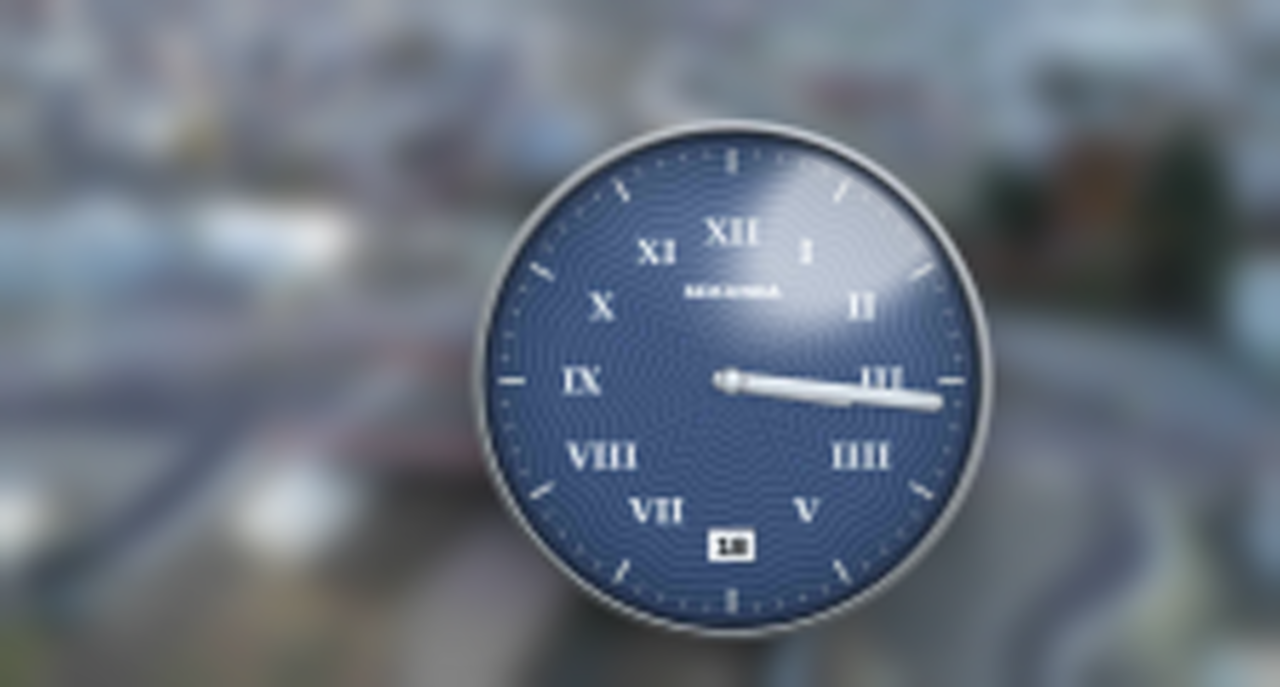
3 h 16 min
